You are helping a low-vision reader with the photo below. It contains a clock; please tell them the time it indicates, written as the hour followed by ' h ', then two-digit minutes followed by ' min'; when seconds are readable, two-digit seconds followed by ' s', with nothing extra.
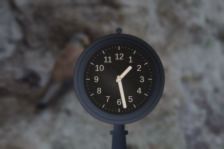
1 h 28 min
